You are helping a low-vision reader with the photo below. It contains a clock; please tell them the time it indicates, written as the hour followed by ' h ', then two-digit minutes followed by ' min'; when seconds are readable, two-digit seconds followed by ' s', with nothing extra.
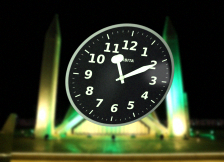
11 h 10 min
